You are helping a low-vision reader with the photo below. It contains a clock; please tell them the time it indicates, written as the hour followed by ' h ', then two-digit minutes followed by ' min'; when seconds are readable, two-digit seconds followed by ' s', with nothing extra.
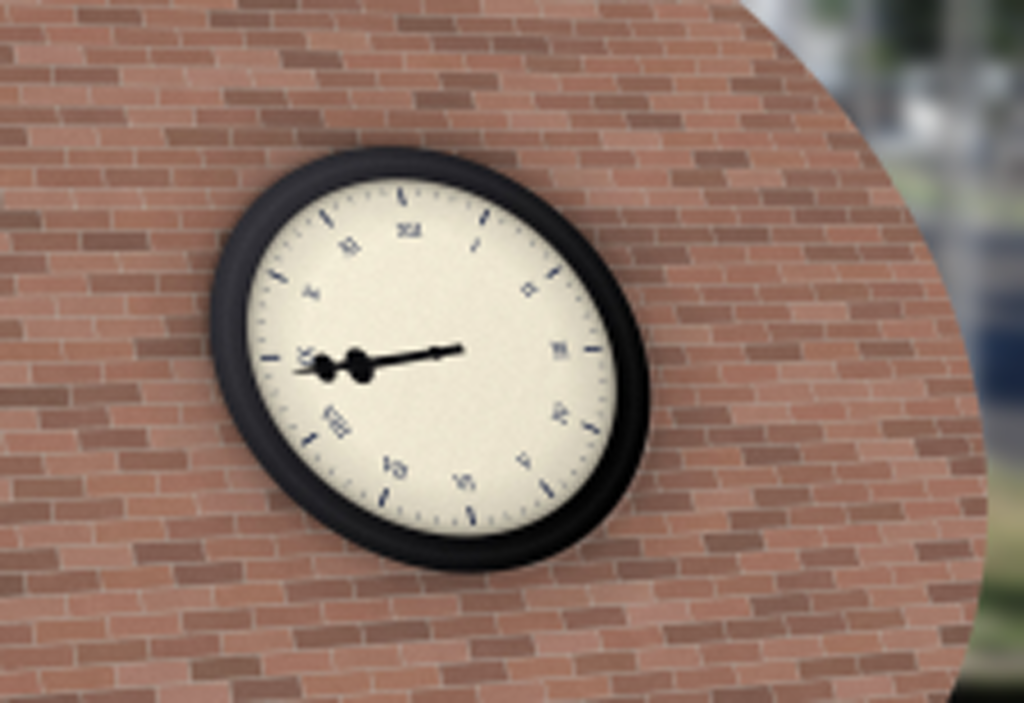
8 h 44 min
